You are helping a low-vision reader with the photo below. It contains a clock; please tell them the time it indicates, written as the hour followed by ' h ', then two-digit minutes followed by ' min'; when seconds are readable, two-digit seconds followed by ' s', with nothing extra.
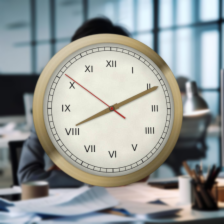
8 h 10 min 51 s
